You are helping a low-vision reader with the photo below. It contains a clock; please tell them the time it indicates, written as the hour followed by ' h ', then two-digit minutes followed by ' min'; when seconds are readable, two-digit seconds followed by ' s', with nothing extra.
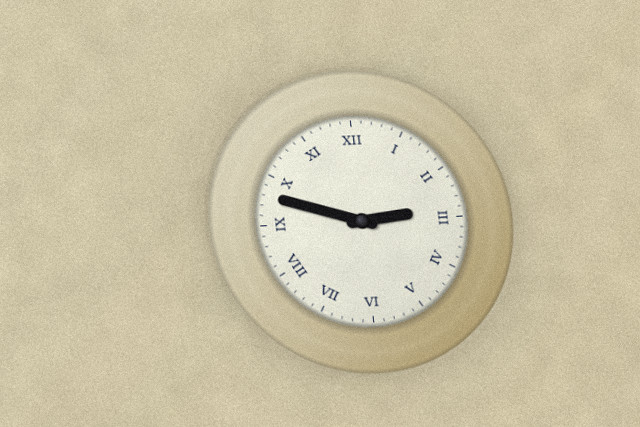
2 h 48 min
